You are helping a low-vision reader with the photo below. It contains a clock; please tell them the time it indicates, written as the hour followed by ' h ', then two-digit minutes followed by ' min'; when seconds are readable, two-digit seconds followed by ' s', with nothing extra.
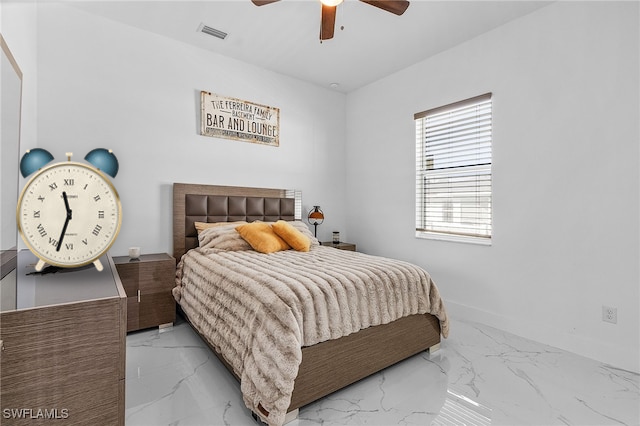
11 h 33 min
